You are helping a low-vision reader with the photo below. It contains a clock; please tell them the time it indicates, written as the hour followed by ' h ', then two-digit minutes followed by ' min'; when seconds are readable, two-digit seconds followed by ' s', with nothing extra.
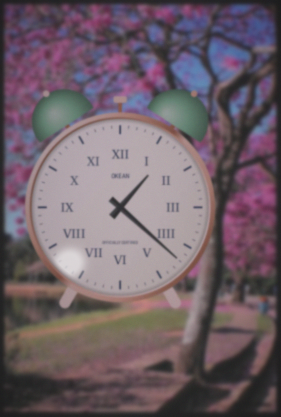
1 h 22 min
